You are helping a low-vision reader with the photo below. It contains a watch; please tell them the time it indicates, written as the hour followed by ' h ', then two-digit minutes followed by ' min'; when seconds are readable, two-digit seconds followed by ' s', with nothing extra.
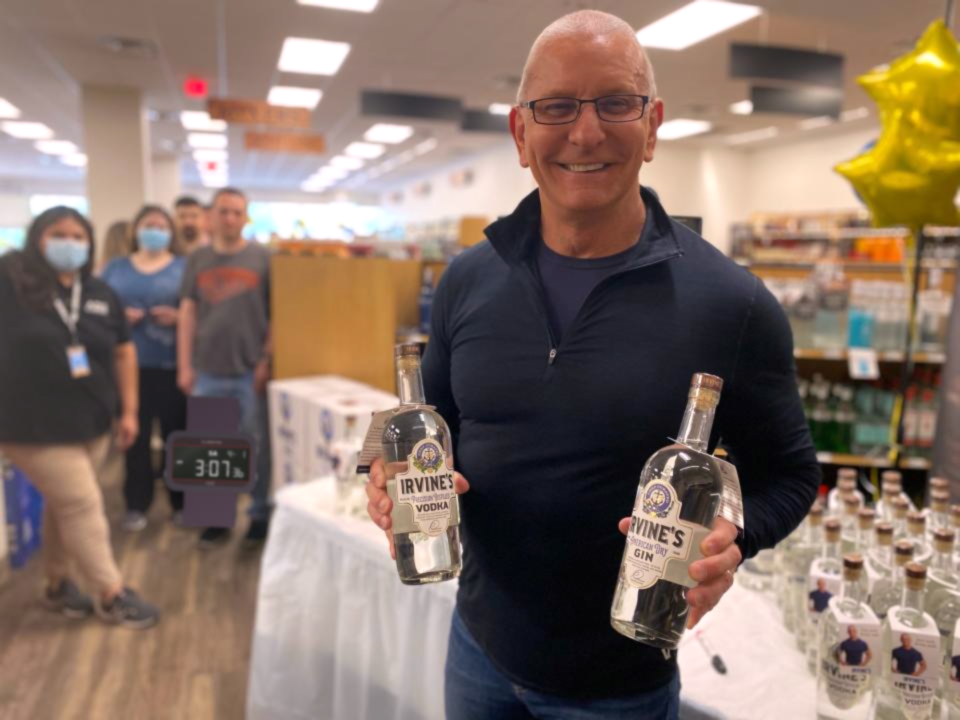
3 h 07 min
